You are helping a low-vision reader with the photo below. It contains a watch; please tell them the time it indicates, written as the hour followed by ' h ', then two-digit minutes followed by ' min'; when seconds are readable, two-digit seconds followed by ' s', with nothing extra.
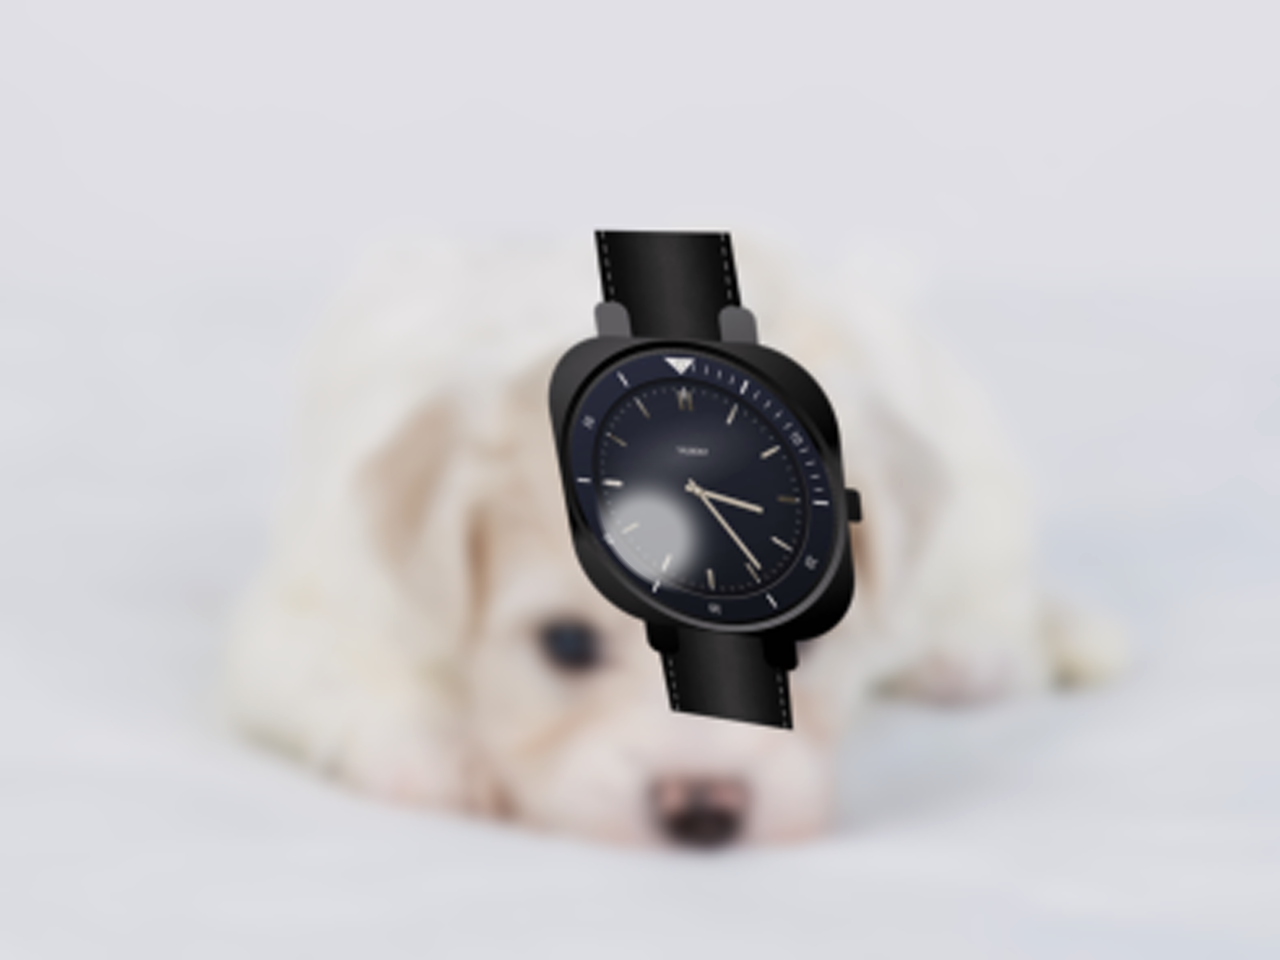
3 h 24 min
